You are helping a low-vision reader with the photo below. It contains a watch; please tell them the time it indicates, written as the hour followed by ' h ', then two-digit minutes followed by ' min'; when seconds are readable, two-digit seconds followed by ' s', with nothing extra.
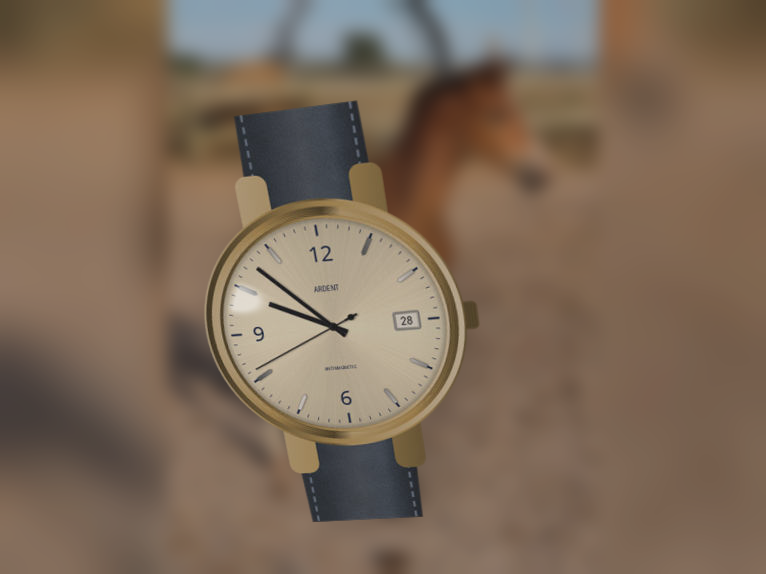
9 h 52 min 41 s
